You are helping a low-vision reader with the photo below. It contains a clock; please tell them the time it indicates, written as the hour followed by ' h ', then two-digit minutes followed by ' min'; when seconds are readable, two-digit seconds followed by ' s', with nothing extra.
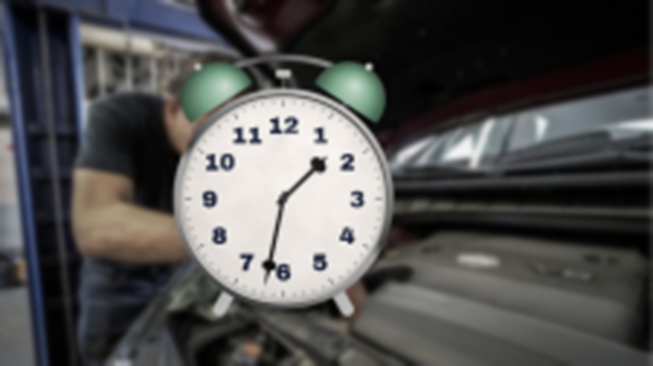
1 h 32 min
